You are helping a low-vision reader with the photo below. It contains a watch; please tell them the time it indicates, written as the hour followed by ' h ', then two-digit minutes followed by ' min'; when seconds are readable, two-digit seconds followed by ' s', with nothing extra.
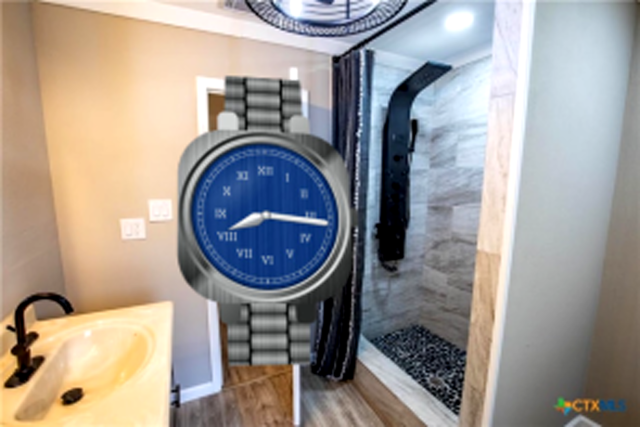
8 h 16 min
